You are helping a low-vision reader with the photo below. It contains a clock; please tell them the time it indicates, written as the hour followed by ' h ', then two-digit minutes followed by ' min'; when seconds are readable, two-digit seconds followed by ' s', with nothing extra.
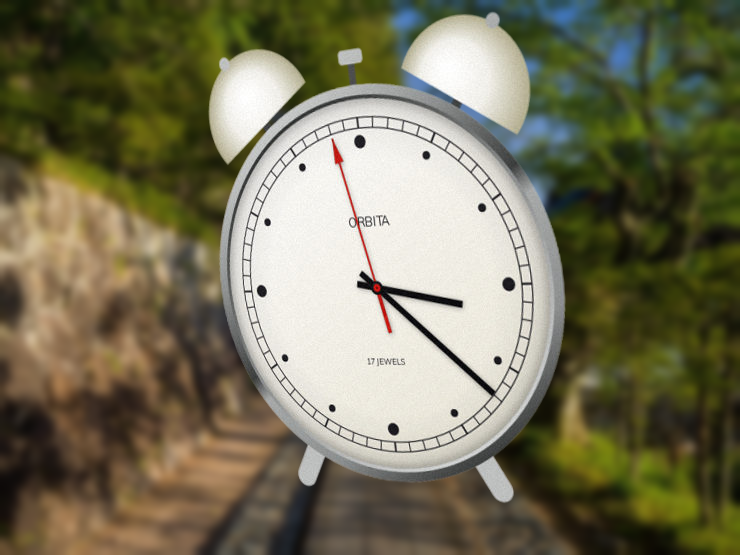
3 h 21 min 58 s
